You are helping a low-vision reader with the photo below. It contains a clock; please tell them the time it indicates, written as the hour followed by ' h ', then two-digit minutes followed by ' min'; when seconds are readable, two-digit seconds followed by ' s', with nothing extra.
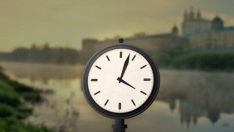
4 h 03 min
